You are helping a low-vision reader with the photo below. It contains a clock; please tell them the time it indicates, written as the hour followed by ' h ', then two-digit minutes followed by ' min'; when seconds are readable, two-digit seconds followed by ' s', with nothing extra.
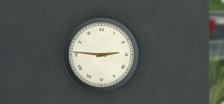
2 h 46 min
